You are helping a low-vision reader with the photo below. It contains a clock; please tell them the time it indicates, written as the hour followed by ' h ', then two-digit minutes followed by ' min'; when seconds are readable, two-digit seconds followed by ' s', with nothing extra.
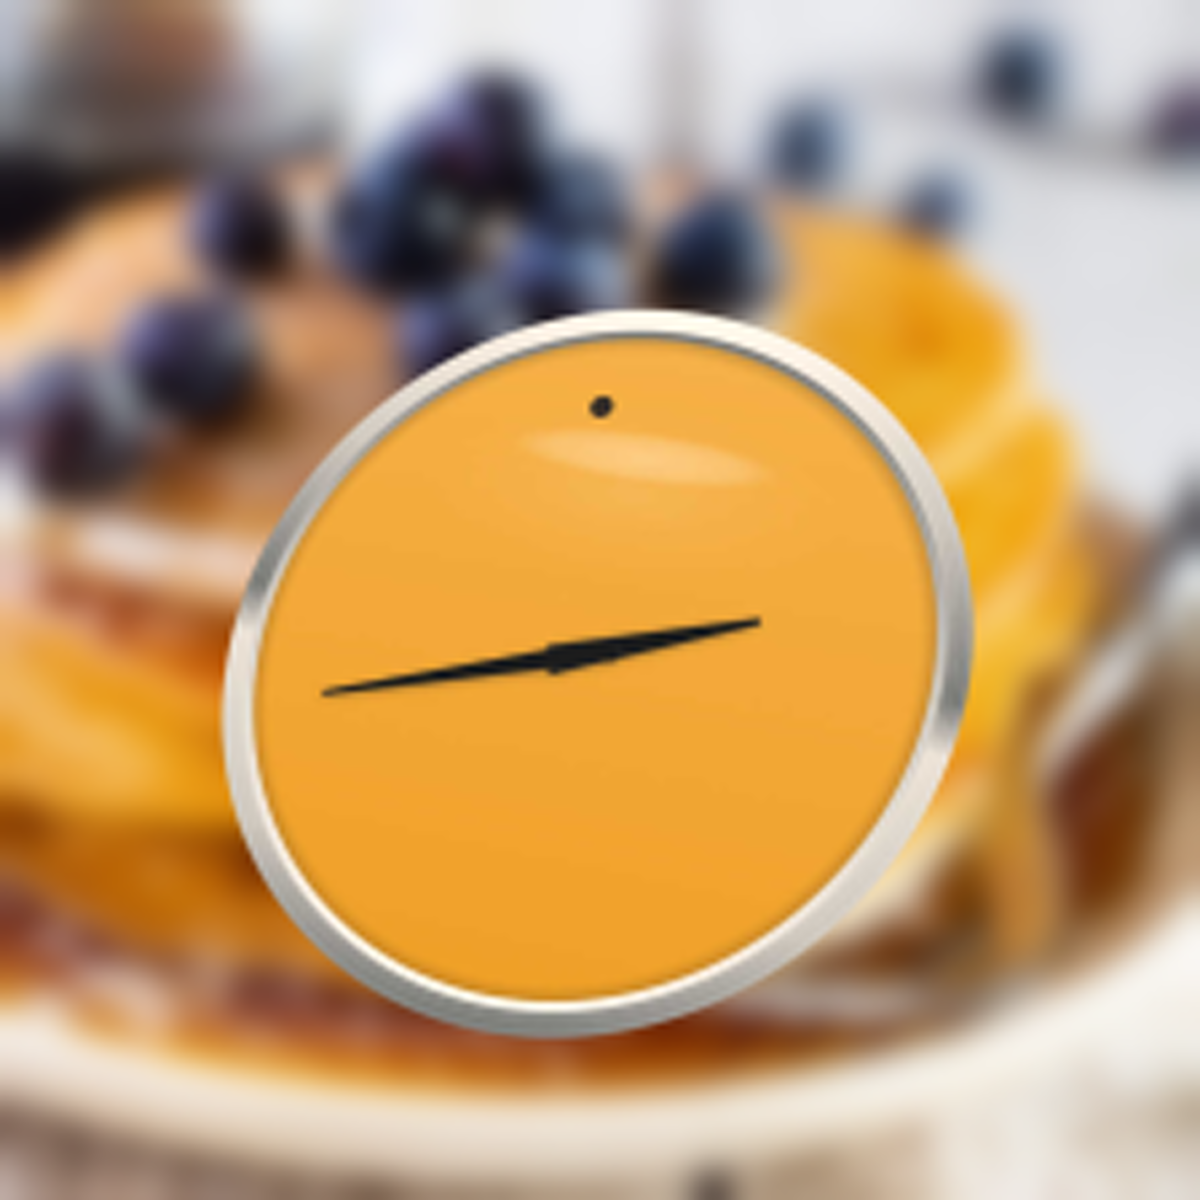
2 h 44 min
